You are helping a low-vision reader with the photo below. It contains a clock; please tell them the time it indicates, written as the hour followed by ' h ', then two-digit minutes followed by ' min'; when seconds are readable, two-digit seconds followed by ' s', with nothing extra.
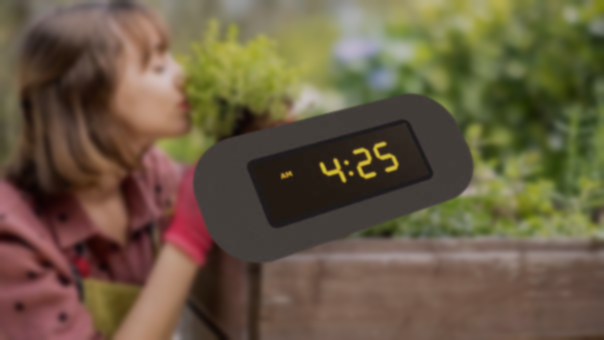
4 h 25 min
